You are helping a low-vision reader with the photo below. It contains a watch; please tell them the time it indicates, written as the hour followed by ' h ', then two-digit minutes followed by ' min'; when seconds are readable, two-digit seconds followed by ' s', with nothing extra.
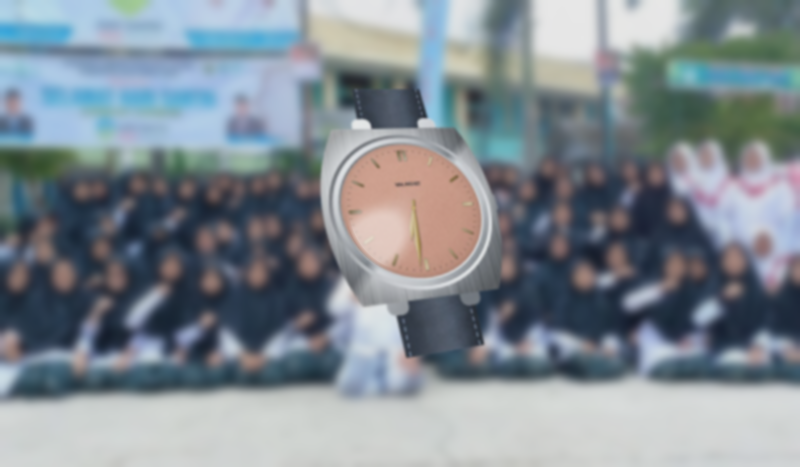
6 h 31 min
